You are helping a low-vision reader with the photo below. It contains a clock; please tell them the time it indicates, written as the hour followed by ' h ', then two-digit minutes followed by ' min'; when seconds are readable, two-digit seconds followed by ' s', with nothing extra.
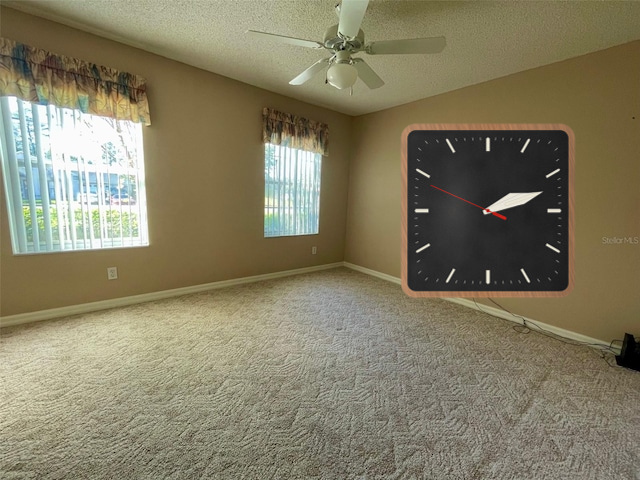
2 h 11 min 49 s
